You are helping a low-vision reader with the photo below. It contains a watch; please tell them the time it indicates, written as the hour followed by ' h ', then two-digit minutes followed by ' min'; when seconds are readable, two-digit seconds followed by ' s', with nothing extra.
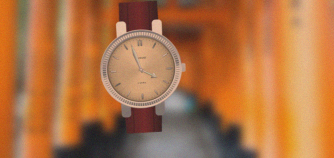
3 h 57 min
